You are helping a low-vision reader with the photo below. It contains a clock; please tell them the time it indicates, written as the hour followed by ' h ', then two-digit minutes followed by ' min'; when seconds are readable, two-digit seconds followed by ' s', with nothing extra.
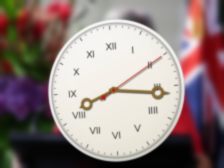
8 h 16 min 10 s
